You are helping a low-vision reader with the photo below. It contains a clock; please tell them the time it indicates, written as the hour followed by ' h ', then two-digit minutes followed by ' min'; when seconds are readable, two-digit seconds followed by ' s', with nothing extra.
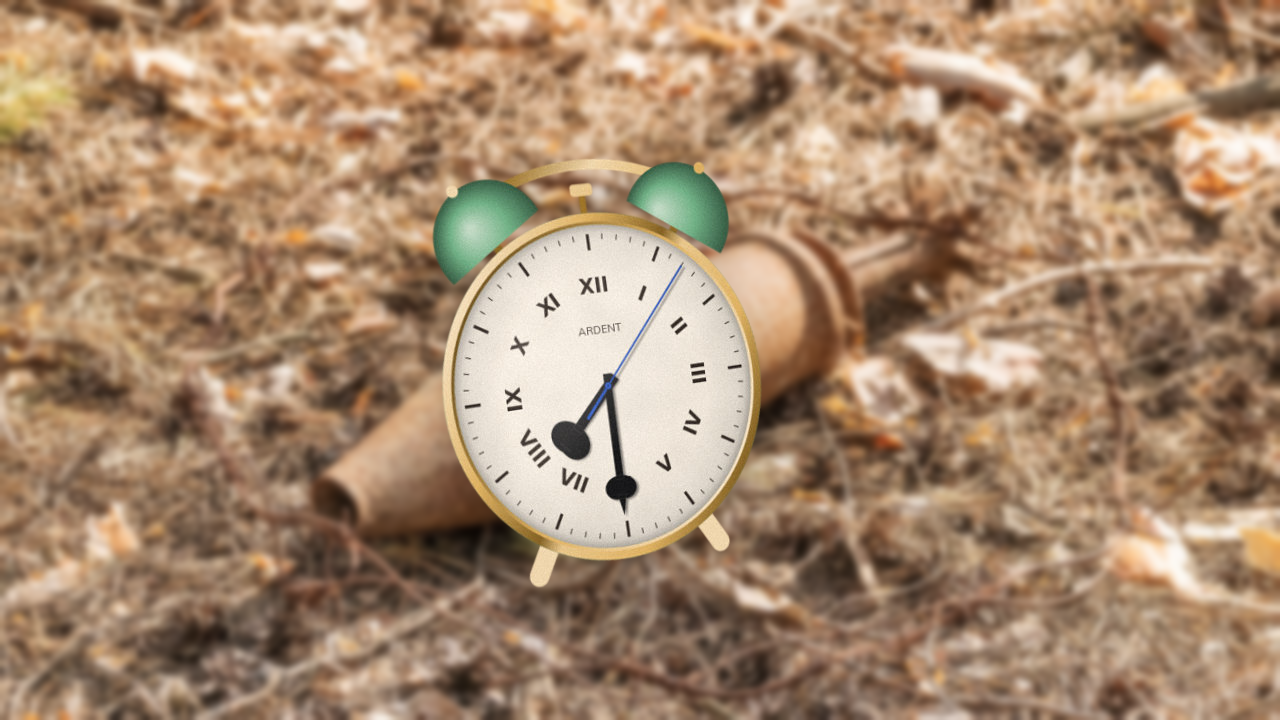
7 h 30 min 07 s
